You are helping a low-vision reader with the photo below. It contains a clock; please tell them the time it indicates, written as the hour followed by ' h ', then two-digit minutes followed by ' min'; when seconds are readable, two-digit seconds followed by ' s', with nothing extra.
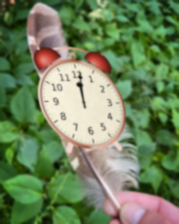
12 h 01 min
